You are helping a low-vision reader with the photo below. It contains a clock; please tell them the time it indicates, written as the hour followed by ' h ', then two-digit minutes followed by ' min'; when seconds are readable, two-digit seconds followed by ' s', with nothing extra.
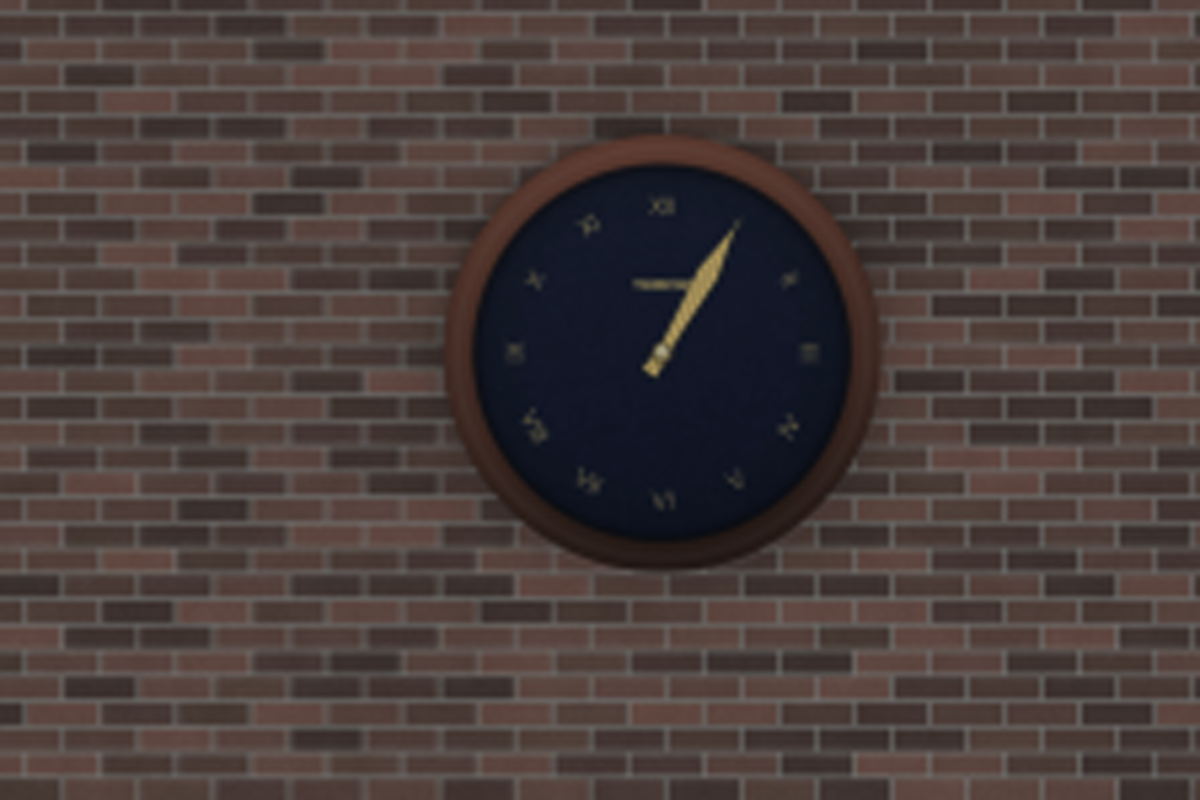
1 h 05 min
